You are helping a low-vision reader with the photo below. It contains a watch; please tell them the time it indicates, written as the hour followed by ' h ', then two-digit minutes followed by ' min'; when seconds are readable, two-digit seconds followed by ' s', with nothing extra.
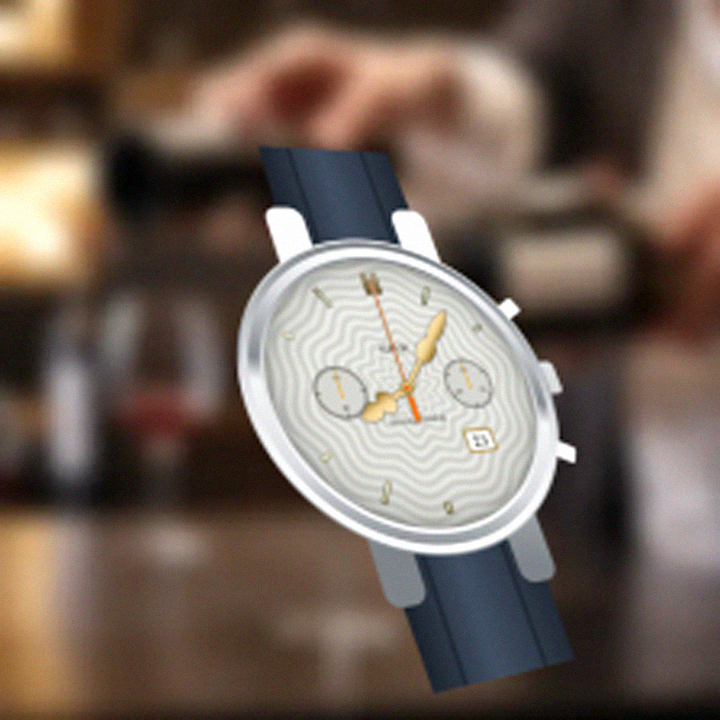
8 h 07 min
